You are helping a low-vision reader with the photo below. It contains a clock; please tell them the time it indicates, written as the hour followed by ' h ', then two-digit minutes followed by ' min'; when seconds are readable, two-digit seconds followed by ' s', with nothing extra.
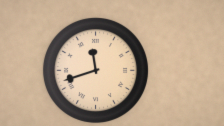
11 h 42 min
